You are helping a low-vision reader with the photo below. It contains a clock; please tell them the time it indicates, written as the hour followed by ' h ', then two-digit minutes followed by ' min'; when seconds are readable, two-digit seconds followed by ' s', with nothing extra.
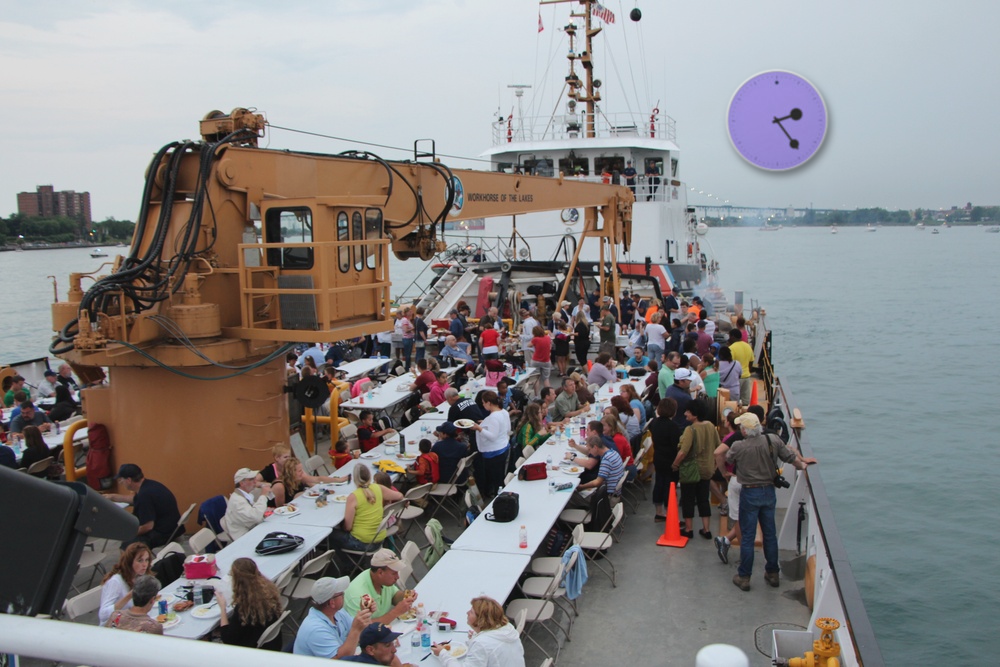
2 h 24 min
